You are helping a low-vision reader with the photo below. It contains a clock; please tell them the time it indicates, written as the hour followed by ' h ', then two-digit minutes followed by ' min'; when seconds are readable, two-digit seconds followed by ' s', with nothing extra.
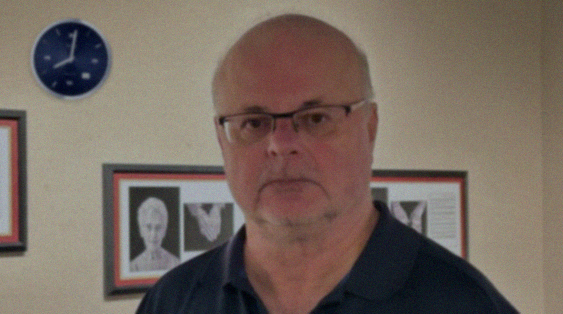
8 h 01 min
